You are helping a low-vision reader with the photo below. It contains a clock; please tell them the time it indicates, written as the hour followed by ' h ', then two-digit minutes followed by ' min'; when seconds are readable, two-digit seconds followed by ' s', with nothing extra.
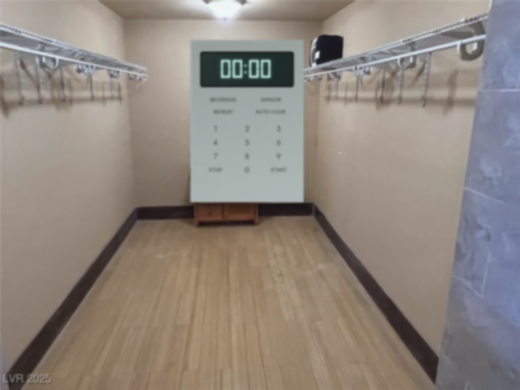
0 h 00 min
